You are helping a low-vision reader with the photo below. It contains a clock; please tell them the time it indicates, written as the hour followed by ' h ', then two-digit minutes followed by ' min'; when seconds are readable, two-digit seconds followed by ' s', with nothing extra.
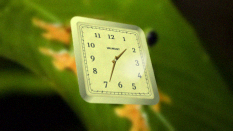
1 h 34 min
